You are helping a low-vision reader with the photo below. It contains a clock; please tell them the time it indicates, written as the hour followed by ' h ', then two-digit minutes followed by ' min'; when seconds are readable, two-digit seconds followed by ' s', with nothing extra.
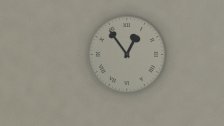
12 h 54 min
